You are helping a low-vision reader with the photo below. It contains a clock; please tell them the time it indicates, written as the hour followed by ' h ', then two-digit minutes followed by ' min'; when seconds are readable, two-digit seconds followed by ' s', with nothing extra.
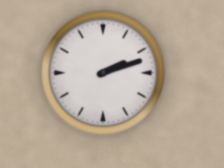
2 h 12 min
